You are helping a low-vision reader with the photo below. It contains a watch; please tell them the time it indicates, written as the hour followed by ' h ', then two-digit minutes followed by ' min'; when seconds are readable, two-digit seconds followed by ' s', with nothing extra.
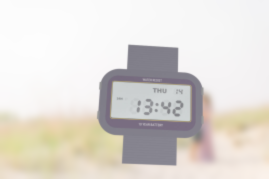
13 h 42 min
